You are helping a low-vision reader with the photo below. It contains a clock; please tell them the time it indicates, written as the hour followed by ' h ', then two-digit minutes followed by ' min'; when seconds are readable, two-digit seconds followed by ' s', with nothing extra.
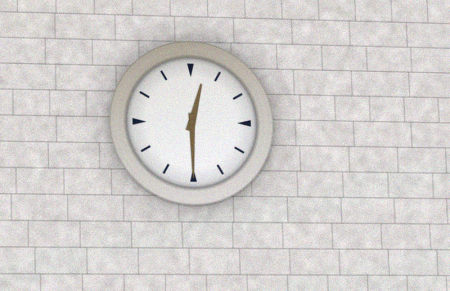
12 h 30 min
